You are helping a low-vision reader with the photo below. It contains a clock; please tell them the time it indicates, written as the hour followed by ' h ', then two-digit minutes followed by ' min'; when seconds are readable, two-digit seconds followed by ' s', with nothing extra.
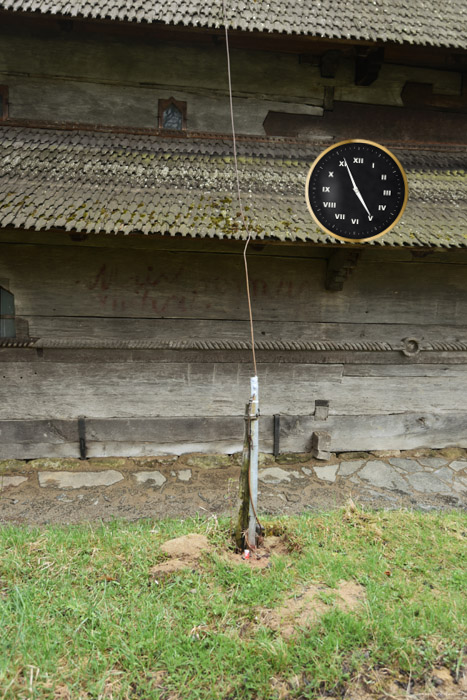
4 h 56 min
